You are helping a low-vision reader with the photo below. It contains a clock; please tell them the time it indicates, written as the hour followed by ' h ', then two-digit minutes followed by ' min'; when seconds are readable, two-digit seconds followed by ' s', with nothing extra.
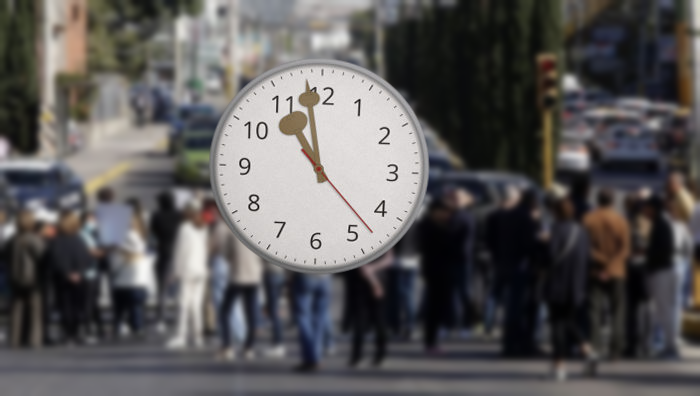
10 h 58 min 23 s
